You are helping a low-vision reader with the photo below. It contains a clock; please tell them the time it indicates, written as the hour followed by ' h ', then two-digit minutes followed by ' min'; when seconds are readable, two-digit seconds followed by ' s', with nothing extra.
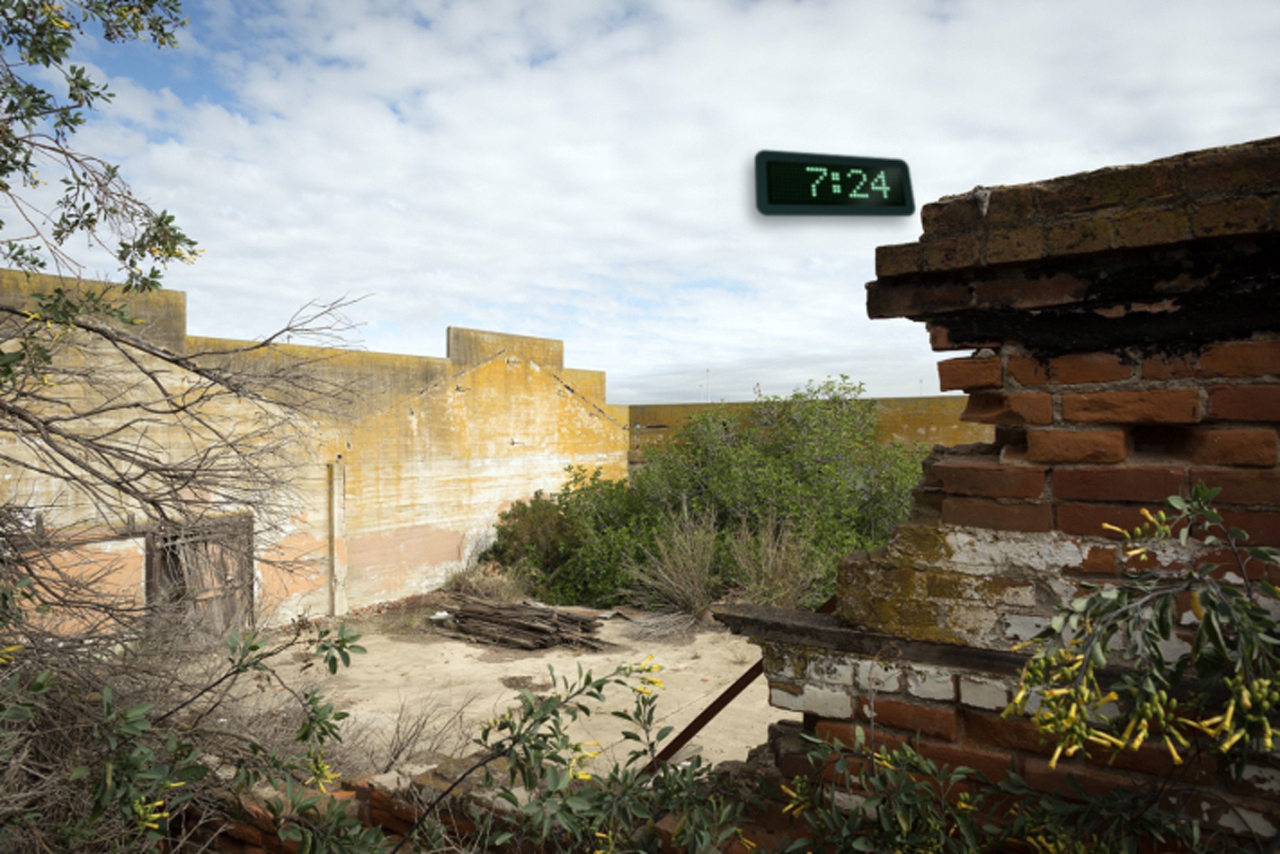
7 h 24 min
